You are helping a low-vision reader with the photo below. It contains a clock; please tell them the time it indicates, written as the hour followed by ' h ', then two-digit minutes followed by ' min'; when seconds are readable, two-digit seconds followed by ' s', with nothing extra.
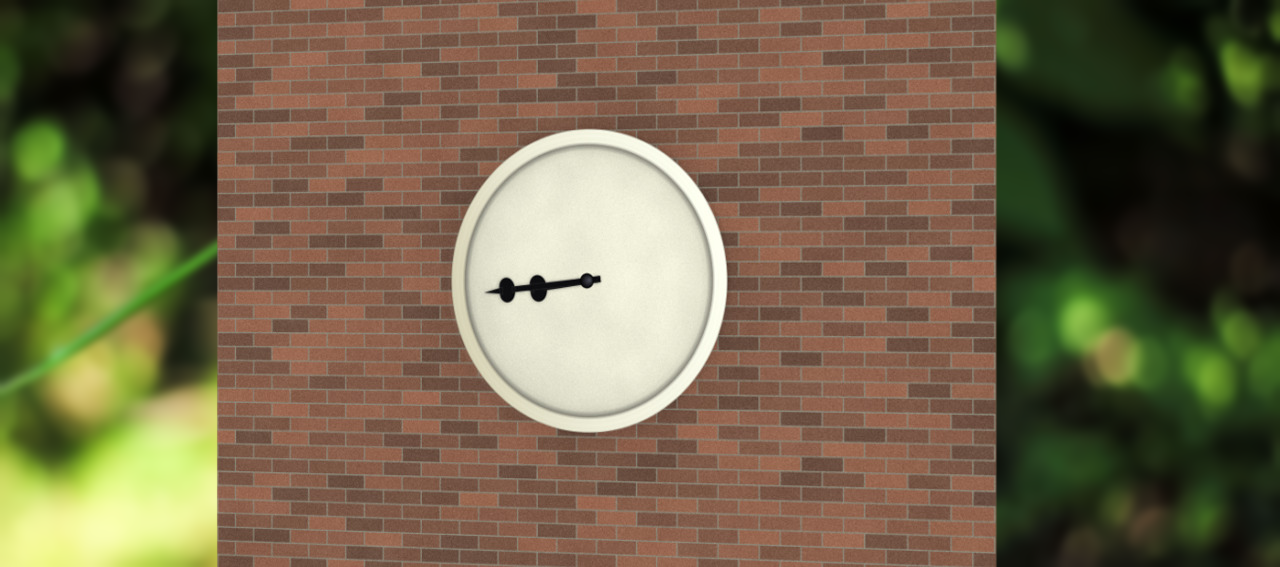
8 h 44 min
